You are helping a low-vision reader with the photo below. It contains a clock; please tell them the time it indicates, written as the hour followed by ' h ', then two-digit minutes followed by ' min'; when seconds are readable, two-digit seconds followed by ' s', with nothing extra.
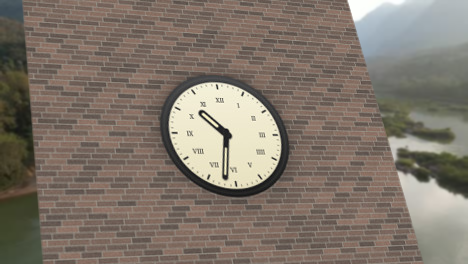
10 h 32 min
